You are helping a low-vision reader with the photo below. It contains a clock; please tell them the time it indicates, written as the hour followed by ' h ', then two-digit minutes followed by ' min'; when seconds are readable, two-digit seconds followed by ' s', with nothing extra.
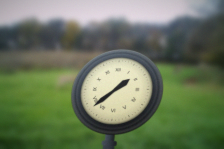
1 h 38 min
